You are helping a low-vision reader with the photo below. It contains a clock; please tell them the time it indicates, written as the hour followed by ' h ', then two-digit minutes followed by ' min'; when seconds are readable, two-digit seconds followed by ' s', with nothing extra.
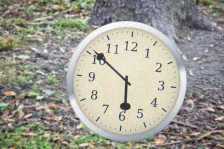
5 h 51 min
